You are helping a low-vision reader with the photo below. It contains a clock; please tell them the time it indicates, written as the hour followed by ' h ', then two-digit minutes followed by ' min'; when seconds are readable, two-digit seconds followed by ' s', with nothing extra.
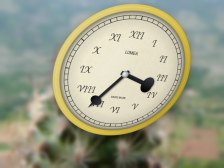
3 h 36 min
